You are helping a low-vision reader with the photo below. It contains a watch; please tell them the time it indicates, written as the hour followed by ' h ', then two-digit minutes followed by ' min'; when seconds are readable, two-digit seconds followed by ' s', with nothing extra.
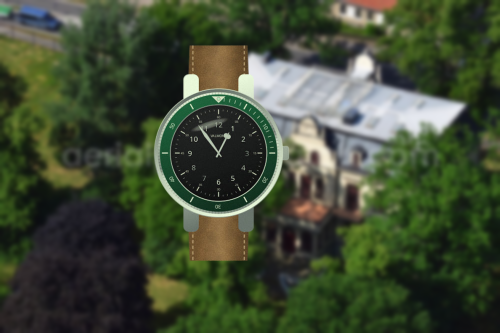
12 h 54 min
